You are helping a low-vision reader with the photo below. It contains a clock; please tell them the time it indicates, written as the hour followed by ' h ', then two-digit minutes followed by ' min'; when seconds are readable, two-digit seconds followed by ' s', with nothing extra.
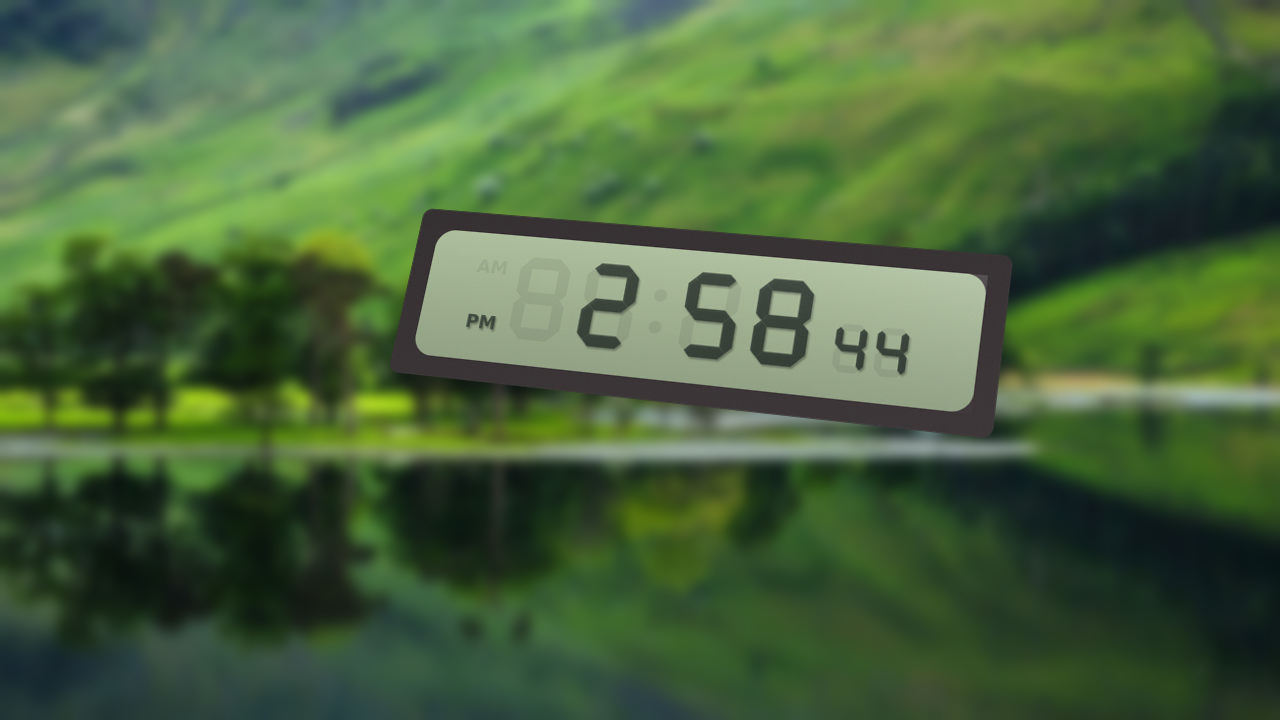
2 h 58 min 44 s
